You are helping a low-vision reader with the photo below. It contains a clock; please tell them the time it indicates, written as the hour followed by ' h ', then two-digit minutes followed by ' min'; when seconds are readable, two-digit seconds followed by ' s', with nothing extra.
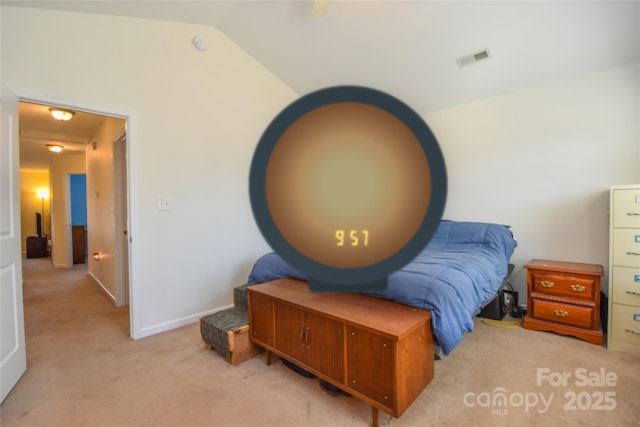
9 h 57 min
